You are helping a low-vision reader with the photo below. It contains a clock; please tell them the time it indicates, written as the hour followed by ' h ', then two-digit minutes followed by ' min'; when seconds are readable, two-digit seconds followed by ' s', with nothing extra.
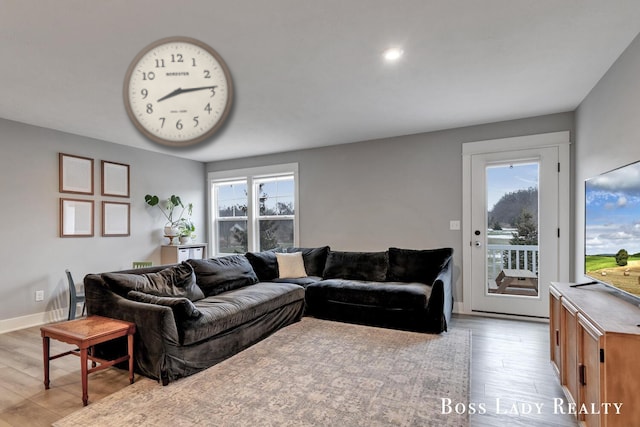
8 h 14 min
